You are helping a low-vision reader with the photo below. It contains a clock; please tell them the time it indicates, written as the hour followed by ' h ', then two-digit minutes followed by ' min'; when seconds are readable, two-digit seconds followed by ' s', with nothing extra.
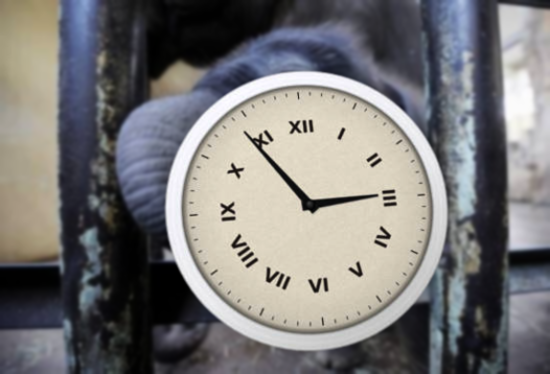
2 h 54 min
